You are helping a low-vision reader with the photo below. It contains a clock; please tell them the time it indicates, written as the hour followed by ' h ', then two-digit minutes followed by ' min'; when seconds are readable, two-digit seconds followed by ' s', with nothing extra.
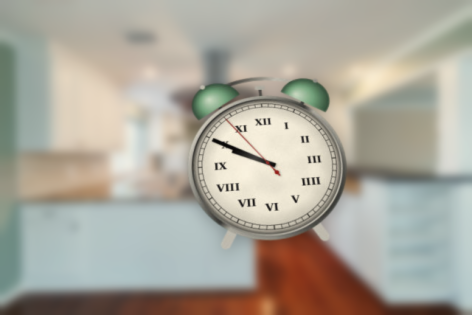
9 h 49 min 54 s
